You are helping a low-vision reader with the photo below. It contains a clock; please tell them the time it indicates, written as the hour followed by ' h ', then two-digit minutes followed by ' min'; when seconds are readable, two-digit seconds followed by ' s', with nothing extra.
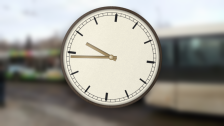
9 h 44 min
